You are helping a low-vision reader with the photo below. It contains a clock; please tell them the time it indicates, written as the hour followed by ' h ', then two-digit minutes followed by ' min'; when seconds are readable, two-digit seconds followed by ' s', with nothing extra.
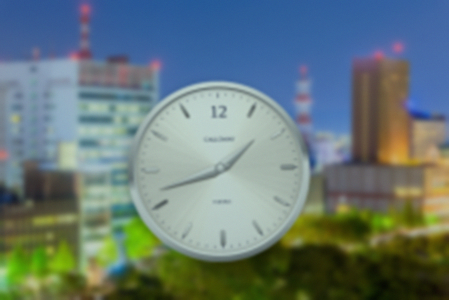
1 h 42 min
